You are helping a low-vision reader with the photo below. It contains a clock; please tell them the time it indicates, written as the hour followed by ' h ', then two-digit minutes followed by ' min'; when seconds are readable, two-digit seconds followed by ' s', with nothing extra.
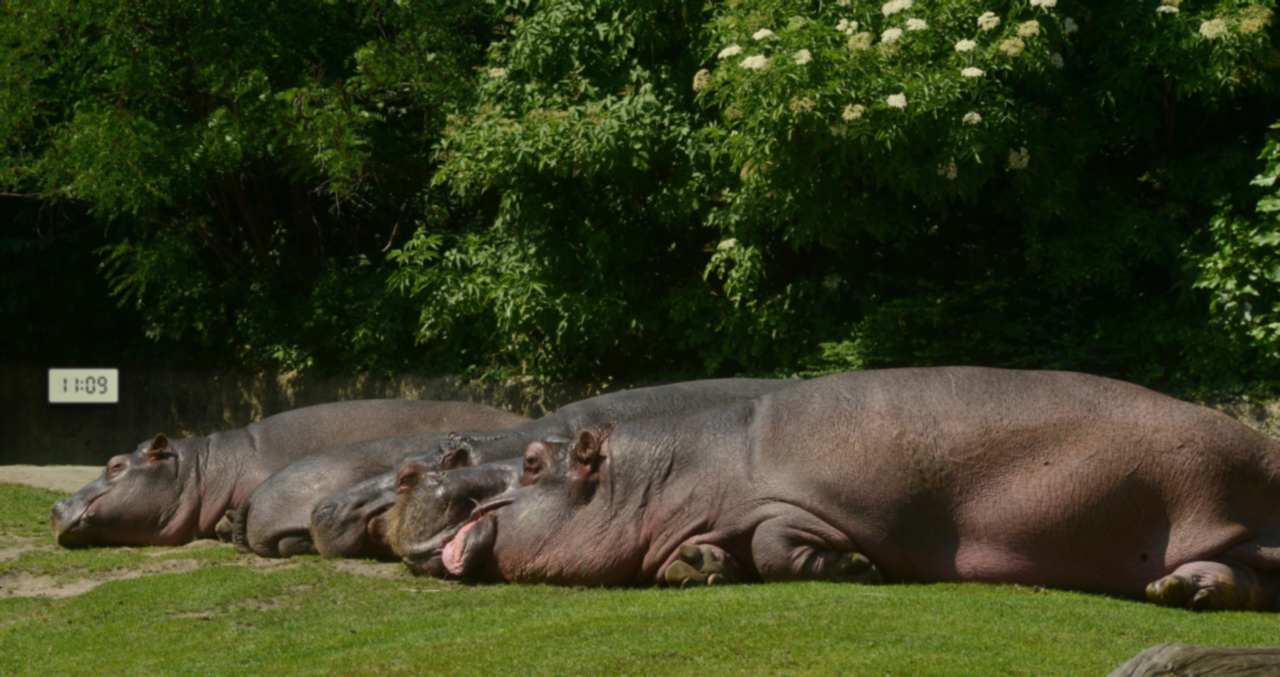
11 h 09 min
